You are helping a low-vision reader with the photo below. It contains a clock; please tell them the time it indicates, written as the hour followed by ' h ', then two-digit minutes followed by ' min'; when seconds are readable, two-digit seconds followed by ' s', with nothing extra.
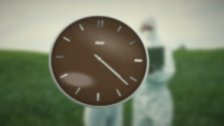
4 h 22 min
